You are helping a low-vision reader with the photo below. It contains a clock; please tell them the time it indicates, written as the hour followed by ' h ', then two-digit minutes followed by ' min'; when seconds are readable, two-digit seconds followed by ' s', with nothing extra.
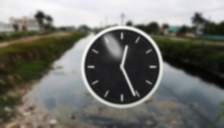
12 h 26 min
